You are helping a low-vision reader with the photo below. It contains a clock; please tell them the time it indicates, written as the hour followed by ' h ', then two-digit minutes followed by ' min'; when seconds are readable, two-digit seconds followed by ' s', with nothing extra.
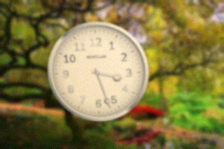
3 h 27 min
